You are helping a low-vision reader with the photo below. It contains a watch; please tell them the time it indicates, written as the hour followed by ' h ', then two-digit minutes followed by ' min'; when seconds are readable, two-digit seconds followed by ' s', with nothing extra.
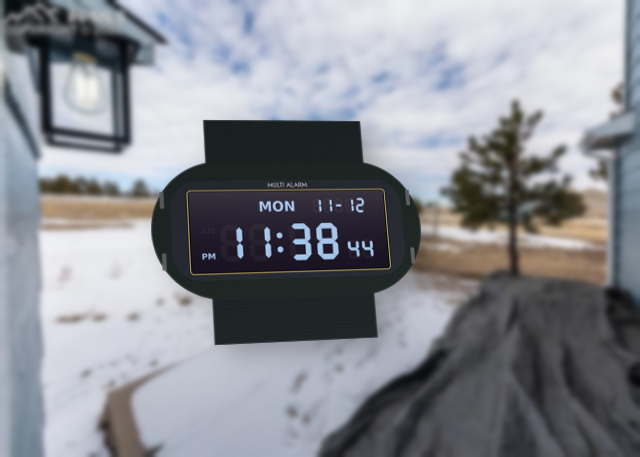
11 h 38 min 44 s
